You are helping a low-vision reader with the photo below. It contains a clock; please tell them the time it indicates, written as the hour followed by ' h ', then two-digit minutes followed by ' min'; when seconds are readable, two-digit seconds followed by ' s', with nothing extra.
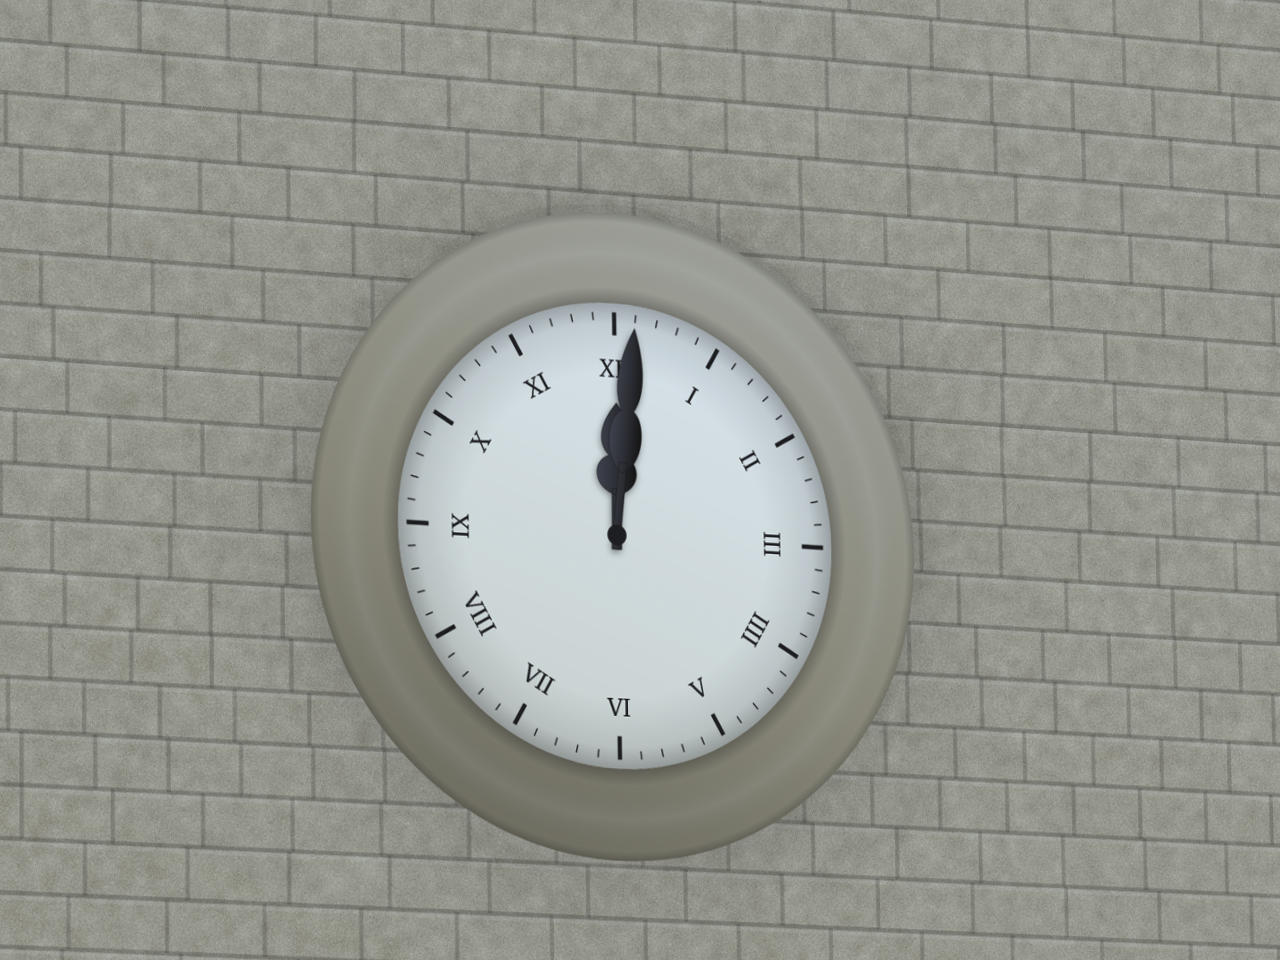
12 h 01 min
